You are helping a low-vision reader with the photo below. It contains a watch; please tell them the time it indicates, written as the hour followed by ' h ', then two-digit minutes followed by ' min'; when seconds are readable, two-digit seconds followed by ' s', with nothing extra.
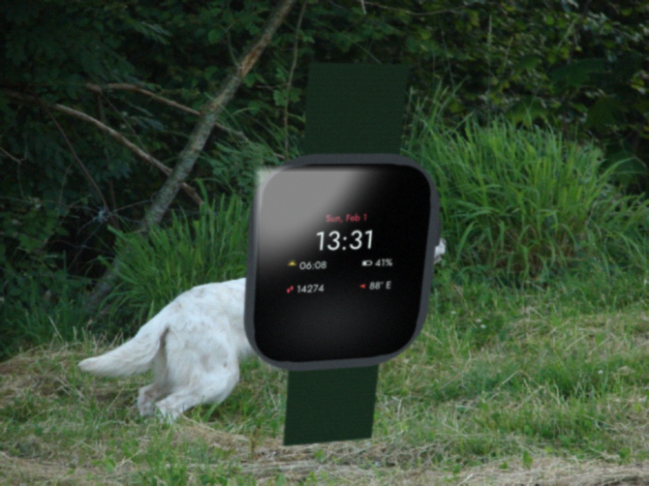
13 h 31 min
